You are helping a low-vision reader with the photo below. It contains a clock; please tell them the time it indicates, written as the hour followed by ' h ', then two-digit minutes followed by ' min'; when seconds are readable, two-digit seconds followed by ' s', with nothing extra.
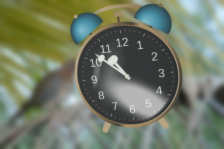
10 h 52 min
